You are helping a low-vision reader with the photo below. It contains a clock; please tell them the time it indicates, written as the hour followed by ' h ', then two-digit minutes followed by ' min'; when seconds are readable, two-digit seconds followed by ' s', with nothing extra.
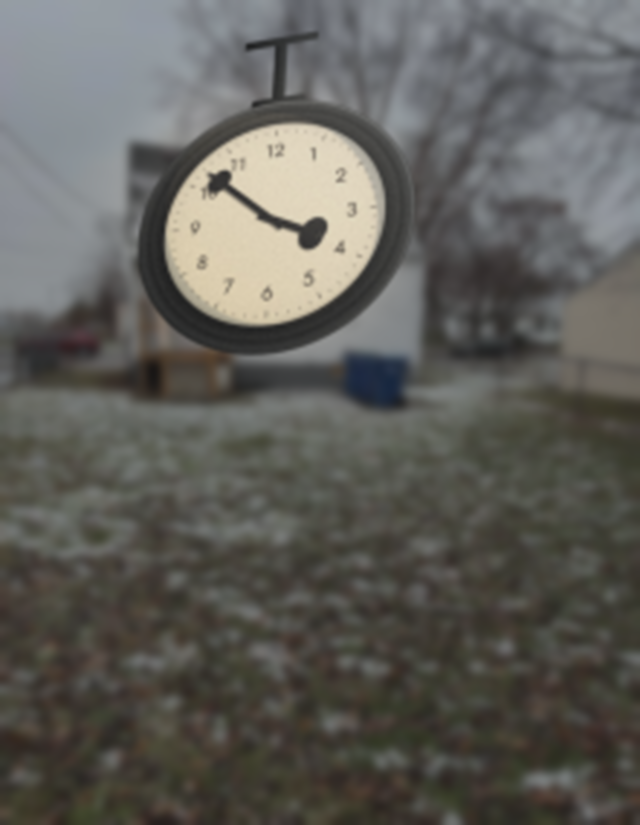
3 h 52 min
